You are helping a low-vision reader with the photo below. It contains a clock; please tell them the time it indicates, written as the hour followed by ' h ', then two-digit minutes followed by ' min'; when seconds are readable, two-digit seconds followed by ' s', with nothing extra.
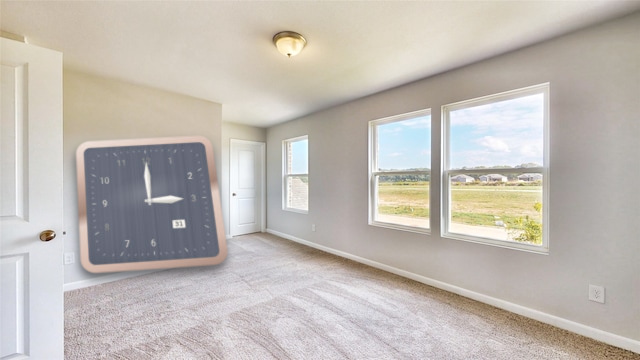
3 h 00 min
